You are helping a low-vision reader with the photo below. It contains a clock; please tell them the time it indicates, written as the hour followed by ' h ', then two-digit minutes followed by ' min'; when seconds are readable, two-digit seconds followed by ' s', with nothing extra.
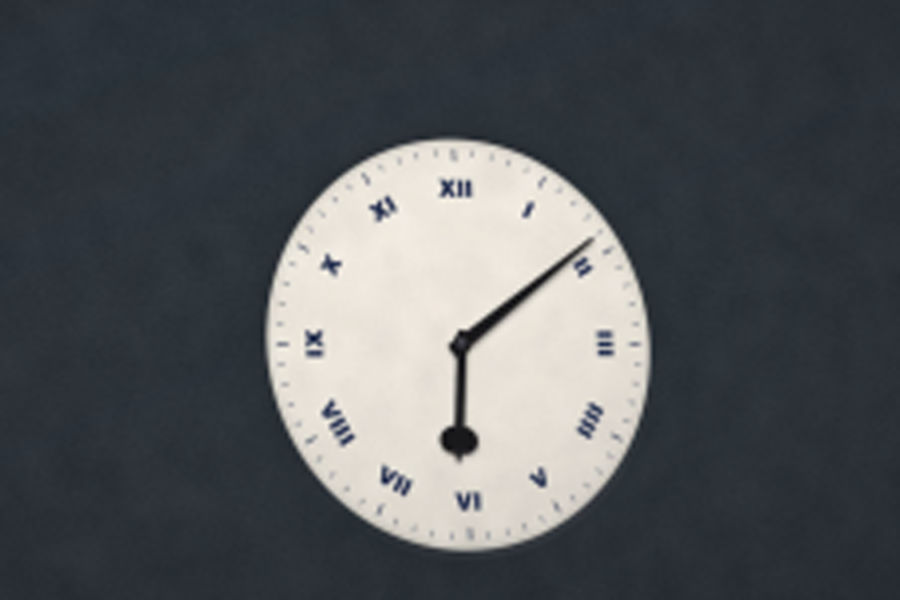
6 h 09 min
